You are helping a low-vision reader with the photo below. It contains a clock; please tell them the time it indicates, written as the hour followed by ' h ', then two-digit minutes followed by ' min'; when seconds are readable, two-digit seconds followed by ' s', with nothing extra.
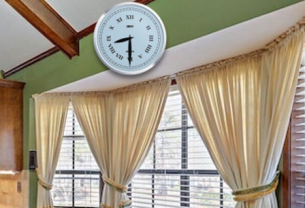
8 h 30 min
